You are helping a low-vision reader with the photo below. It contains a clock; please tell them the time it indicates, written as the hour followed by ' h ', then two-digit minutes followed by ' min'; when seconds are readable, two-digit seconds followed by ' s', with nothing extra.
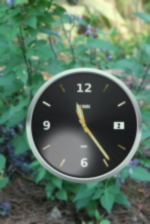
11 h 24 min
